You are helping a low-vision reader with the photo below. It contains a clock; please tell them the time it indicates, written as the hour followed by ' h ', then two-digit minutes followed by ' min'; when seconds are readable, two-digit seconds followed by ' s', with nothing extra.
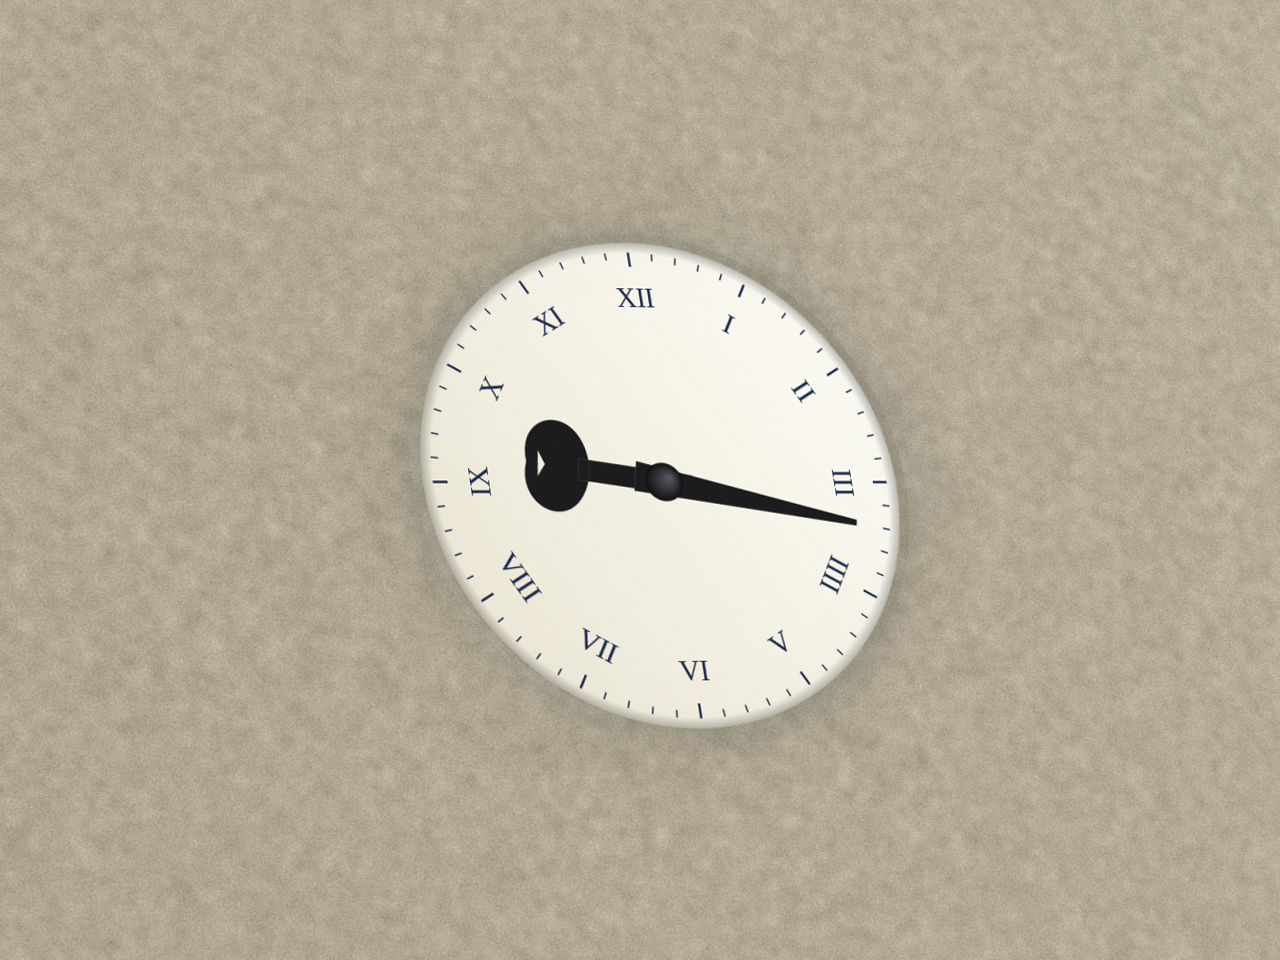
9 h 17 min
